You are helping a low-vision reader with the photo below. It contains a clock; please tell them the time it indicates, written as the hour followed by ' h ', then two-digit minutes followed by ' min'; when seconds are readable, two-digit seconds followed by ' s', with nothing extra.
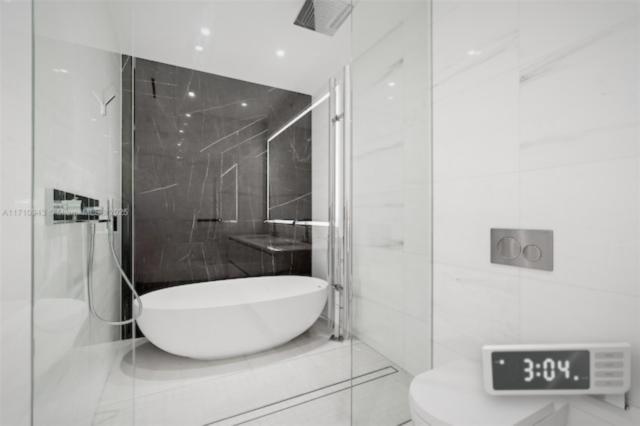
3 h 04 min
